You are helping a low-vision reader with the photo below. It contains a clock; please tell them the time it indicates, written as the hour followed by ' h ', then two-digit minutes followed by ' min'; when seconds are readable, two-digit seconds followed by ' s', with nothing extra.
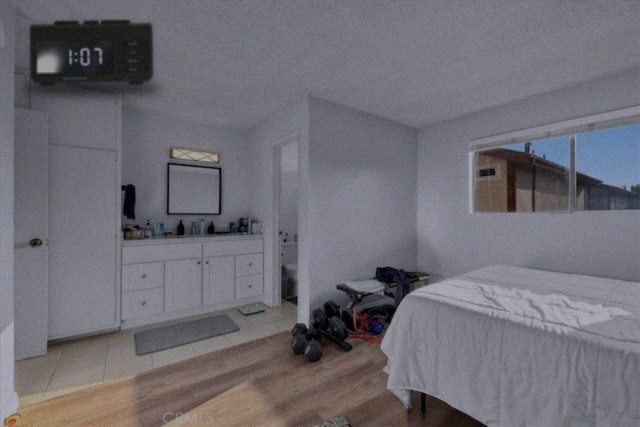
1 h 07 min
